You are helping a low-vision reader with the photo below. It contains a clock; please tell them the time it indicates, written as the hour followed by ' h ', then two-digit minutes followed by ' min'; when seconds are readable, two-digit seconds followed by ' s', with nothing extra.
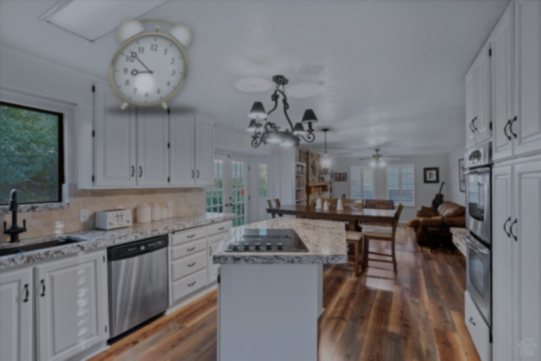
8 h 52 min
